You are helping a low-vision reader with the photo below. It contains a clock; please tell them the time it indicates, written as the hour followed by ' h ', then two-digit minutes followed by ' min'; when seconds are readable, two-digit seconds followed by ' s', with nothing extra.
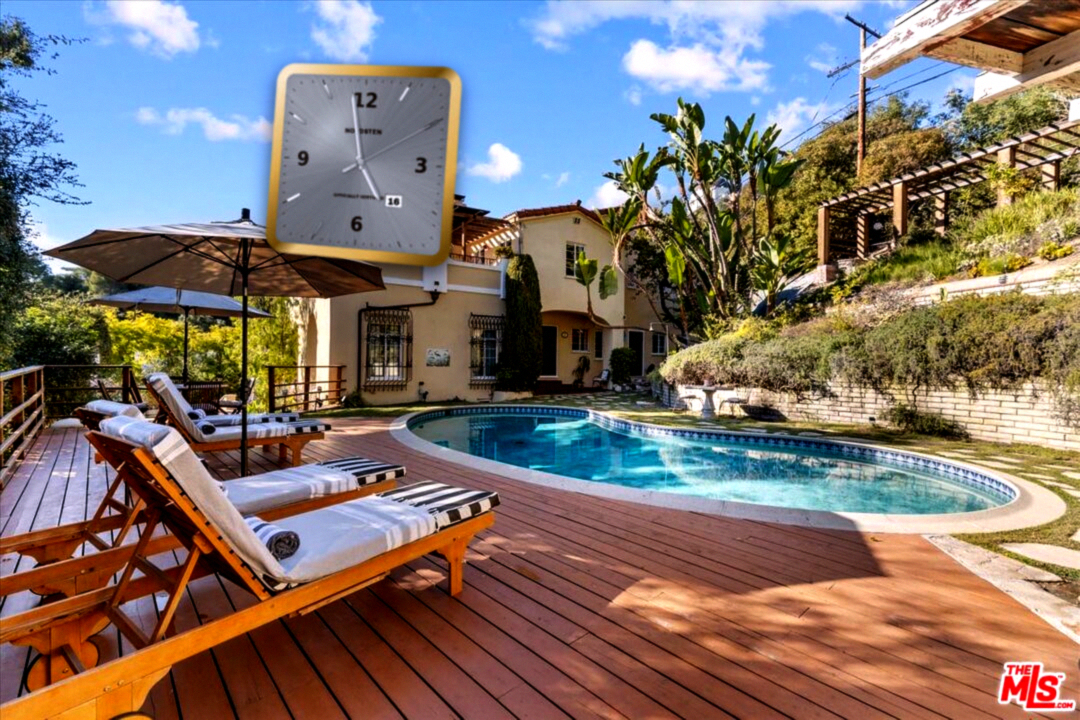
4 h 58 min 10 s
